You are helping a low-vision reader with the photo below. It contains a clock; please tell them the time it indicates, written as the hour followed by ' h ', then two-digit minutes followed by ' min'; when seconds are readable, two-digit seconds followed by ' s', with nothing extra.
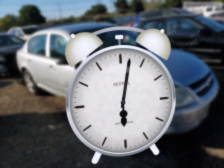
6 h 02 min
